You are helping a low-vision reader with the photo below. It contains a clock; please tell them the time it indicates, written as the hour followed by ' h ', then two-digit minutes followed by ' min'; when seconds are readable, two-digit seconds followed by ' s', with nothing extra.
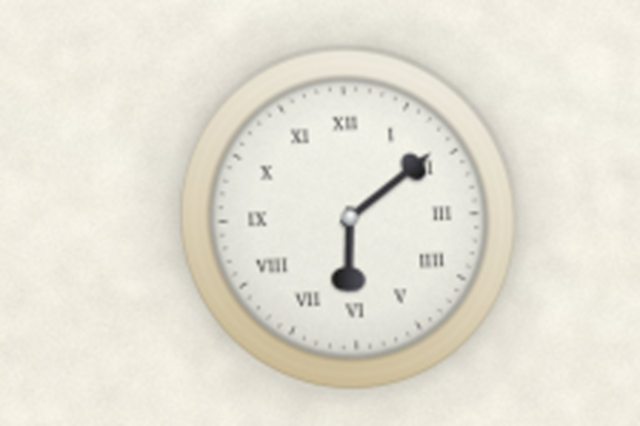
6 h 09 min
